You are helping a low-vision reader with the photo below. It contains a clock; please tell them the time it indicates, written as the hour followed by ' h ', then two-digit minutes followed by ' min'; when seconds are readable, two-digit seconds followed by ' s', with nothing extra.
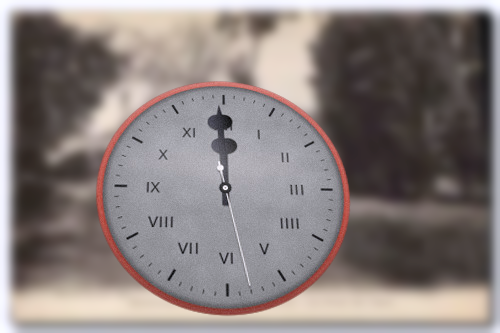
11 h 59 min 28 s
